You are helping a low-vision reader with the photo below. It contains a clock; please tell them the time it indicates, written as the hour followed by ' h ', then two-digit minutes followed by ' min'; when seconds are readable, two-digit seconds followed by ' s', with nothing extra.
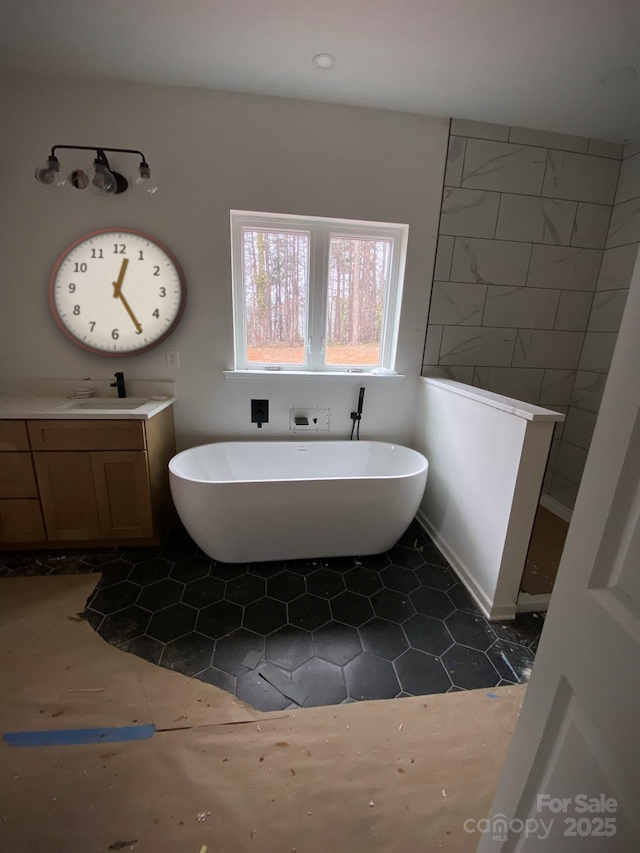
12 h 25 min
